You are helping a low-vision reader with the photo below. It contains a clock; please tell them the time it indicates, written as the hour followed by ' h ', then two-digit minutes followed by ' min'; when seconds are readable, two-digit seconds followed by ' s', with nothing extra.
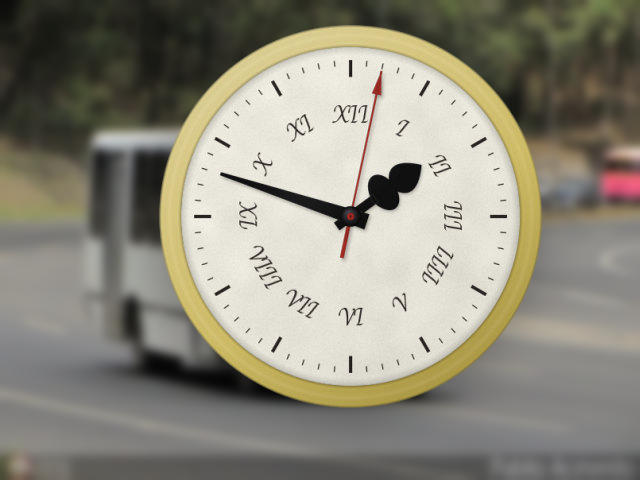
1 h 48 min 02 s
